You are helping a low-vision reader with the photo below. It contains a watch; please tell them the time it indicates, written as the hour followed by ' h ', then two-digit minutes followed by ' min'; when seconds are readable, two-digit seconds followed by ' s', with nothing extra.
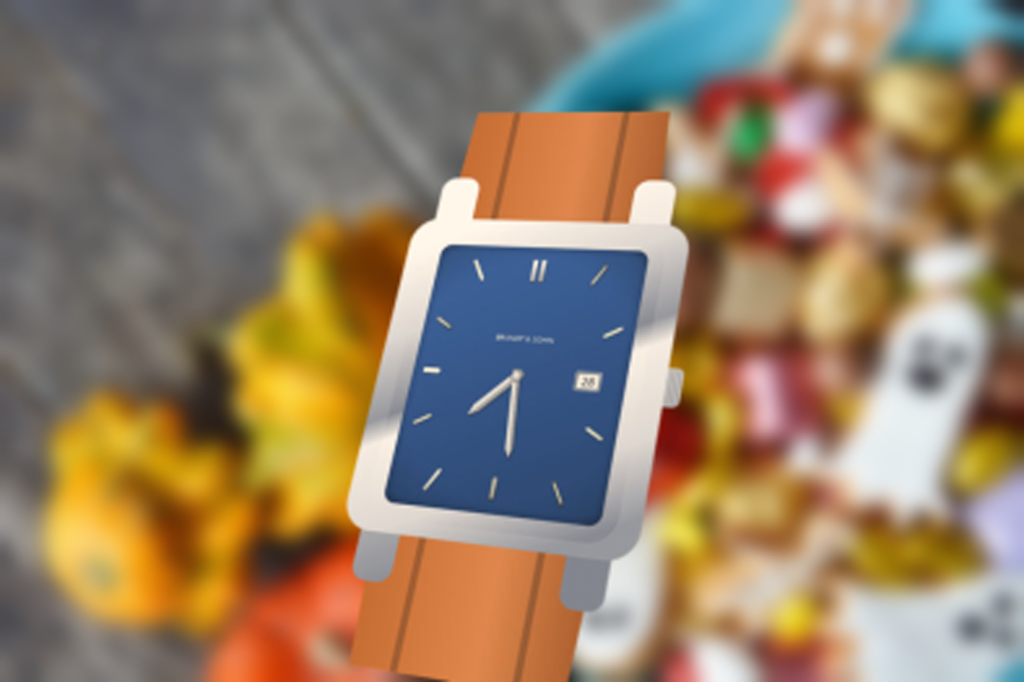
7 h 29 min
